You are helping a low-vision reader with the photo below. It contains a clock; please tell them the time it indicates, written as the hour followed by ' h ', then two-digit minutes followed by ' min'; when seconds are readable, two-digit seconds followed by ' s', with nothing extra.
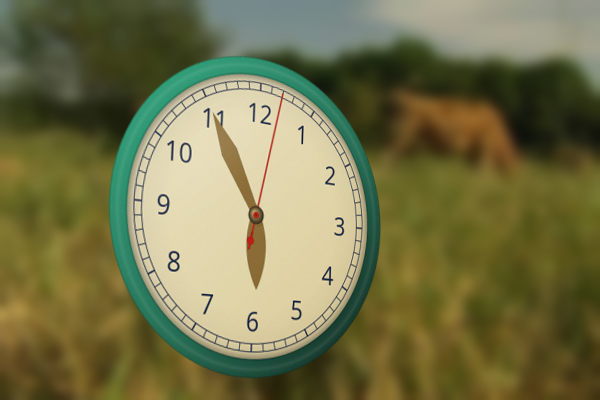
5 h 55 min 02 s
